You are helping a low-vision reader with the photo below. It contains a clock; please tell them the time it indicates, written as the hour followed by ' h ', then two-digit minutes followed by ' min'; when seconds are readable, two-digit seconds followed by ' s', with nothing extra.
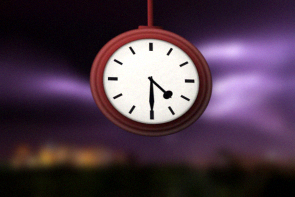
4 h 30 min
